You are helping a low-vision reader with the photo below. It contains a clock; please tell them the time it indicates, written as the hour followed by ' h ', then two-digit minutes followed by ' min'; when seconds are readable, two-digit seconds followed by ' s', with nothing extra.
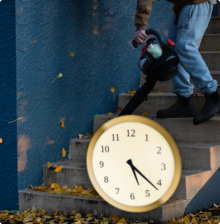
5 h 22 min
